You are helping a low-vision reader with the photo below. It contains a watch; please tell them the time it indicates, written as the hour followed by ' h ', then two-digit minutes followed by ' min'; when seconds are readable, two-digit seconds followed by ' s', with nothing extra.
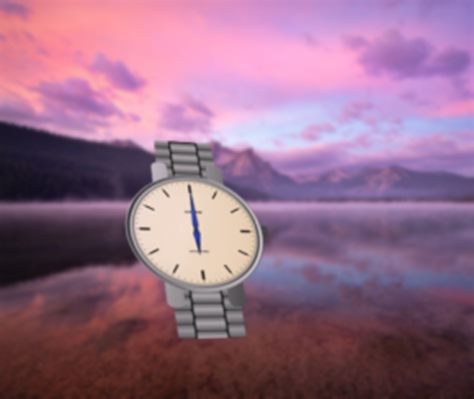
6 h 00 min
